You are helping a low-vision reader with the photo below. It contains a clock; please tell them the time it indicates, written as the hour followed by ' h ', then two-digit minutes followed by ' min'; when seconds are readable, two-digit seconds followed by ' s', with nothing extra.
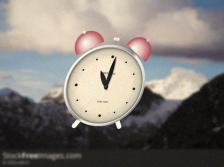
11 h 01 min
